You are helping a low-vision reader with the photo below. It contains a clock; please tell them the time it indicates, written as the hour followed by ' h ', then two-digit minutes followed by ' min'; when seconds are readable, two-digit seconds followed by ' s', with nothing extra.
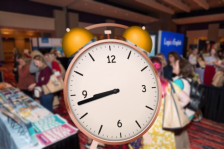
8 h 43 min
